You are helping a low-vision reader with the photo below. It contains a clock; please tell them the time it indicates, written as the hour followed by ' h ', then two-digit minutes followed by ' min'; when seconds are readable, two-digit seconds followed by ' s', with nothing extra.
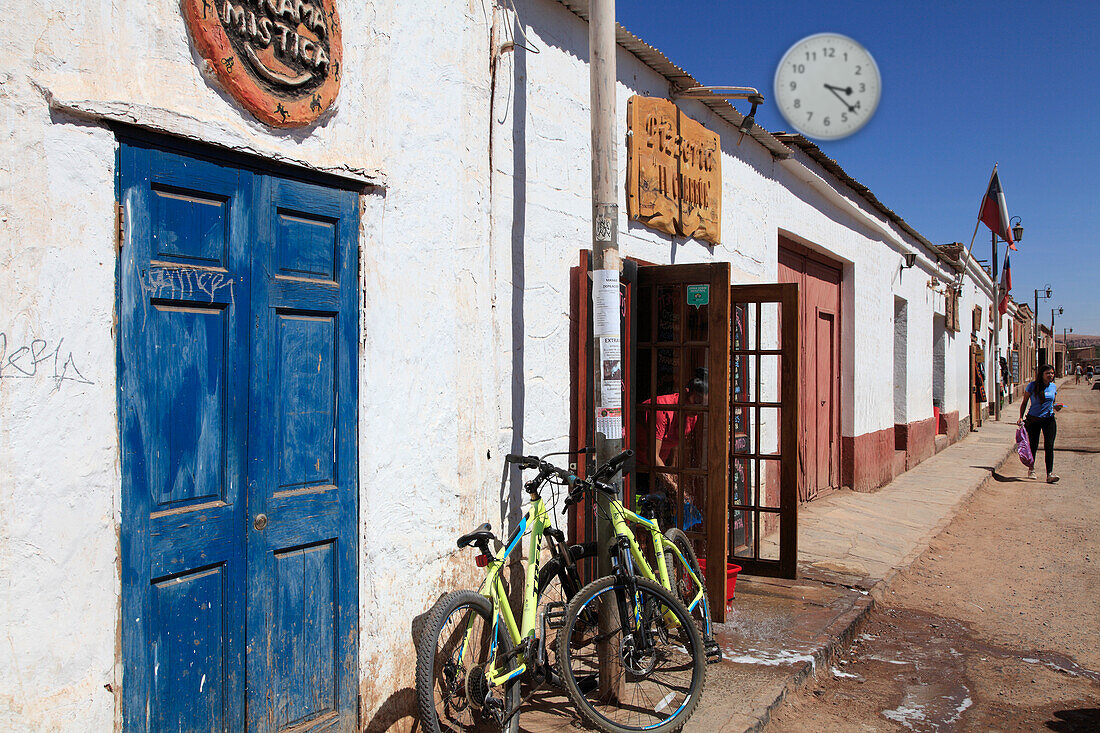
3 h 22 min
